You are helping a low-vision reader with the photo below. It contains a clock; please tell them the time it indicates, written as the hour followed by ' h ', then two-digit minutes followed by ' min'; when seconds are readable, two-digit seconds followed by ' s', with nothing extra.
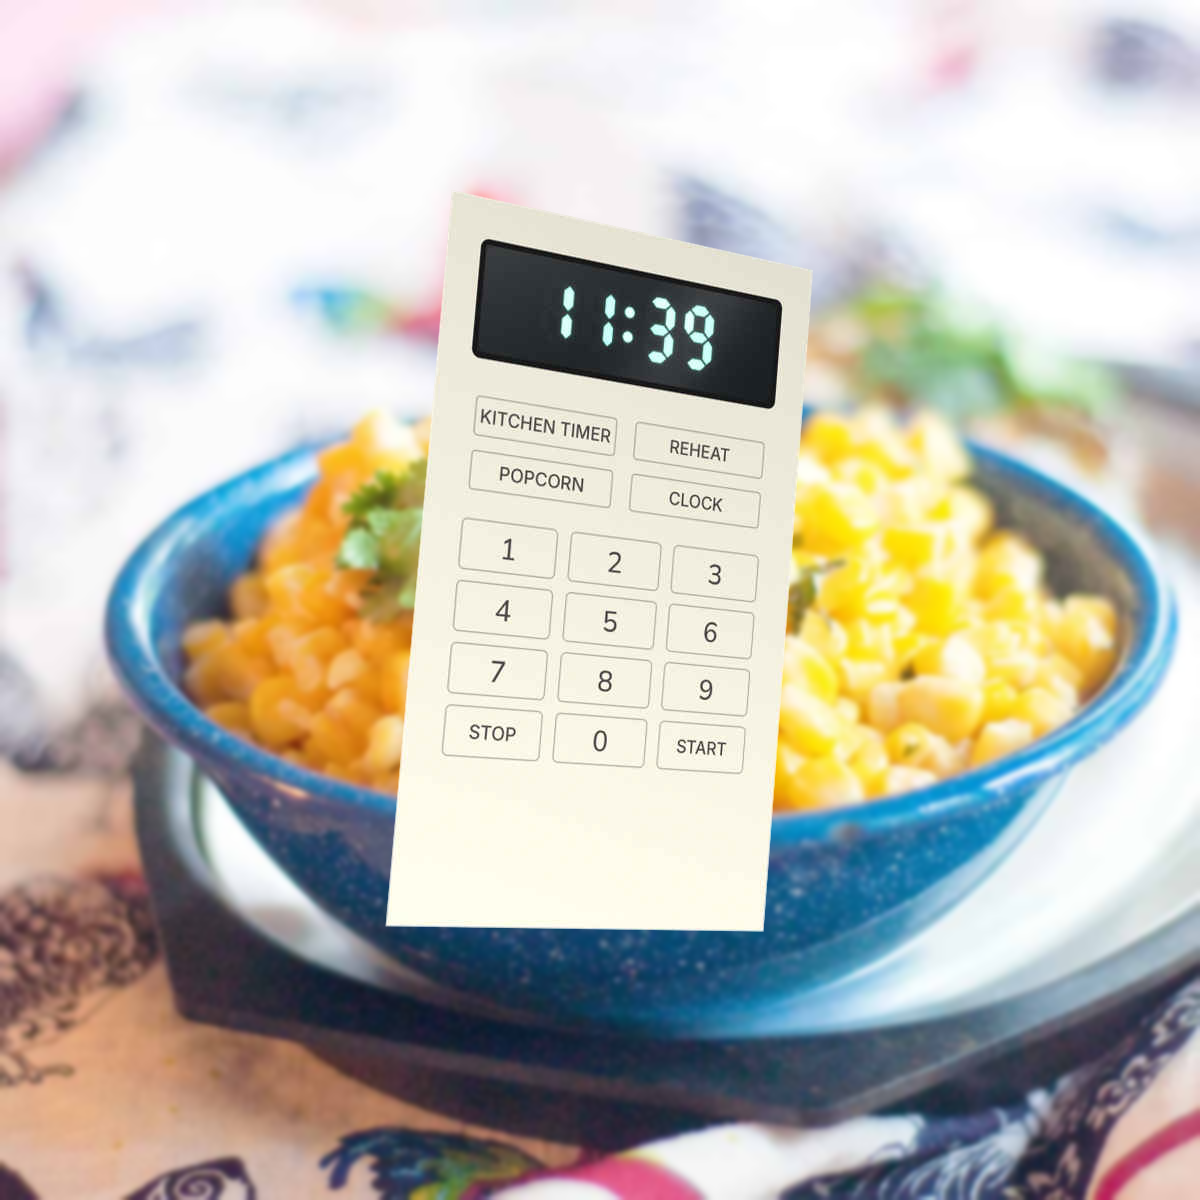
11 h 39 min
